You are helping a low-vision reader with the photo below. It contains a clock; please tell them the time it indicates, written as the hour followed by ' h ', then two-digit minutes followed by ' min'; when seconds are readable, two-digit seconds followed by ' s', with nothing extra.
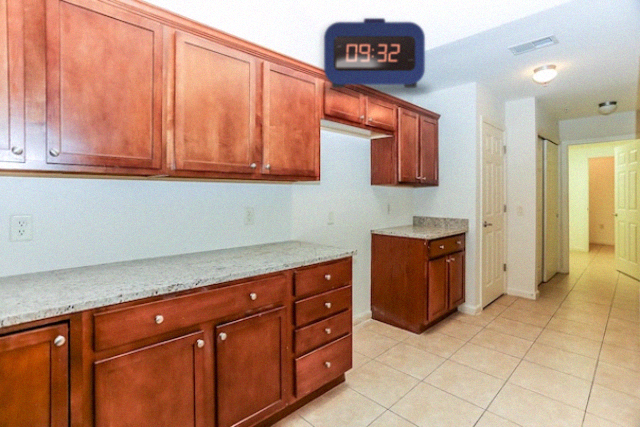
9 h 32 min
